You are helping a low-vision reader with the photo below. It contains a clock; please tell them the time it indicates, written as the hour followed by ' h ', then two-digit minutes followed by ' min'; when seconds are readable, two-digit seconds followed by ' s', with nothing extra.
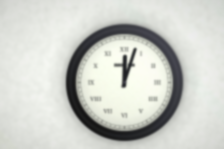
12 h 03 min
